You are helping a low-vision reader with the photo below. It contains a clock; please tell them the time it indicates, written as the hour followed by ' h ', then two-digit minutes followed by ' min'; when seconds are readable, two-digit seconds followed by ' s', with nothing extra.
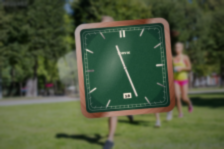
11 h 27 min
